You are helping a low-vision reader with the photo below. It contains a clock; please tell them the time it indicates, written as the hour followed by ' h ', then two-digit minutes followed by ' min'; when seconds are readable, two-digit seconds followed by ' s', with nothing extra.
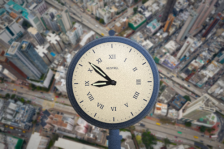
8 h 52 min
